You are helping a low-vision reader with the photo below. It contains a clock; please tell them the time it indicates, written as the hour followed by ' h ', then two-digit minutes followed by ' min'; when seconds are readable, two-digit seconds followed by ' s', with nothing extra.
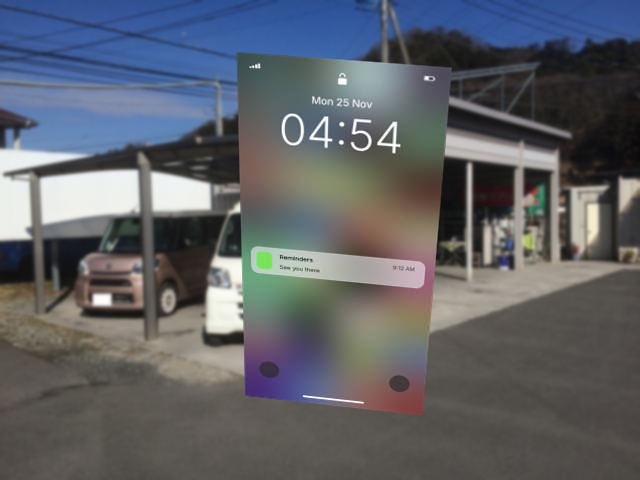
4 h 54 min
